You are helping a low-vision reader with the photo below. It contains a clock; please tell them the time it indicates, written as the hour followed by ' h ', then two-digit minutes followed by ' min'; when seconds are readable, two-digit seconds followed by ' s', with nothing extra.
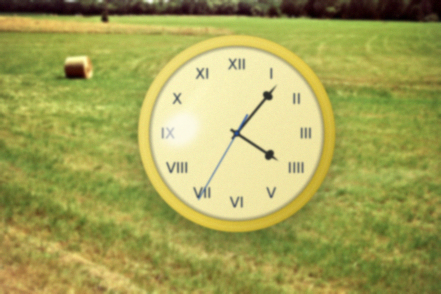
4 h 06 min 35 s
